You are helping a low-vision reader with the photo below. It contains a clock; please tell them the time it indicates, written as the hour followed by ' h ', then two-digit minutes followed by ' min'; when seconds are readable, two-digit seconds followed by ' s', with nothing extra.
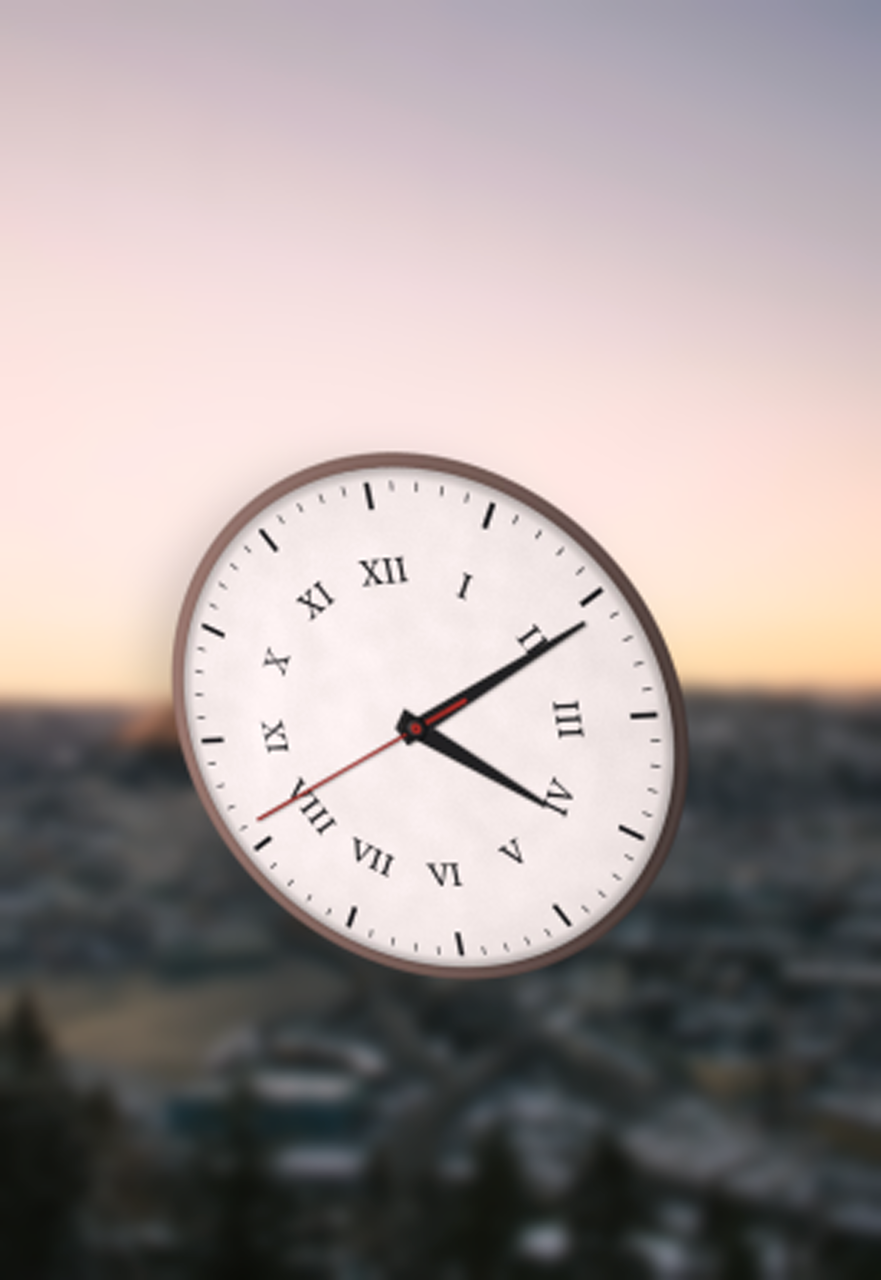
4 h 10 min 41 s
